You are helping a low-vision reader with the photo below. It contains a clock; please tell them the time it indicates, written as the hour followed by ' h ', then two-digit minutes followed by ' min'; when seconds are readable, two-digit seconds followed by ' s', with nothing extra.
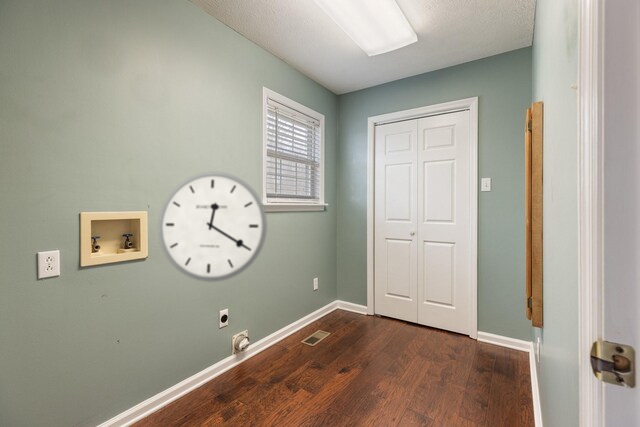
12 h 20 min
